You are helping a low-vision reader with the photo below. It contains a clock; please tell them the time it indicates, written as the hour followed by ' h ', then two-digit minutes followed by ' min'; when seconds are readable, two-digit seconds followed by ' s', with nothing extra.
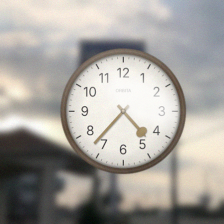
4 h 37 min
